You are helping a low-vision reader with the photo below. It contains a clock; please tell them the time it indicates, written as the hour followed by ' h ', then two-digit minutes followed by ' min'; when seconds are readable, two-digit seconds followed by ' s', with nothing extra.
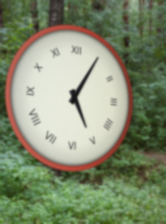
5 h 05 min
